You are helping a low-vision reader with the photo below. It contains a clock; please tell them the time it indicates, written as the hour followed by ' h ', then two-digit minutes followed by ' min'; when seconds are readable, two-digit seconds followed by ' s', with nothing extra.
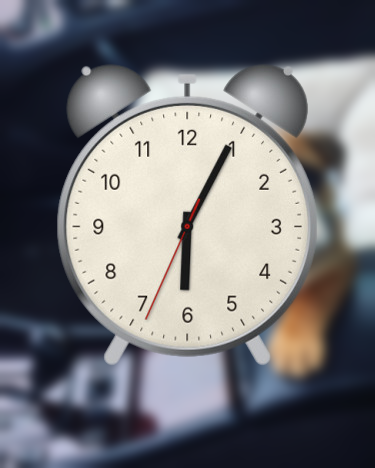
6 h 04 min 34 s
